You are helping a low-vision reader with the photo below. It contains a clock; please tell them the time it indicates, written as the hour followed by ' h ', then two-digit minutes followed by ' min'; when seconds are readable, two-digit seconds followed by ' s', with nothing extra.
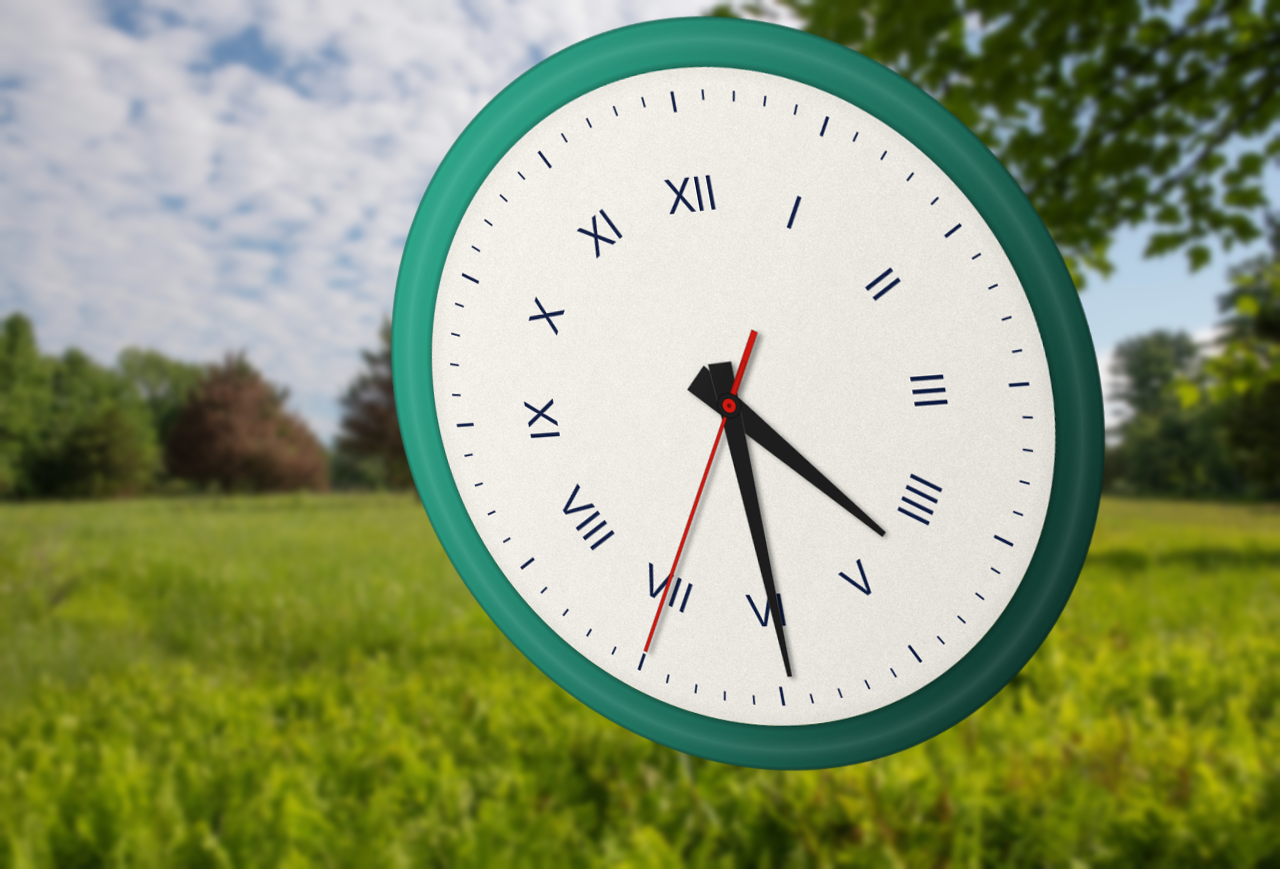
4 h 29 min 35 s
